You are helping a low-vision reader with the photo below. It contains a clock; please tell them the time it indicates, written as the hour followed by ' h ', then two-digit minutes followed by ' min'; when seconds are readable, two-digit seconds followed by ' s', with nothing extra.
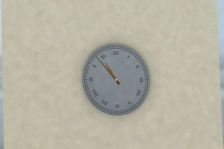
10 h 53 min
